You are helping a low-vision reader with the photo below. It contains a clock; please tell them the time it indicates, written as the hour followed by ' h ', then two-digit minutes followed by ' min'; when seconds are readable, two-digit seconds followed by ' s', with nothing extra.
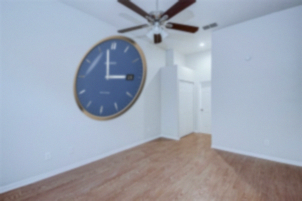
2 h 58 min
